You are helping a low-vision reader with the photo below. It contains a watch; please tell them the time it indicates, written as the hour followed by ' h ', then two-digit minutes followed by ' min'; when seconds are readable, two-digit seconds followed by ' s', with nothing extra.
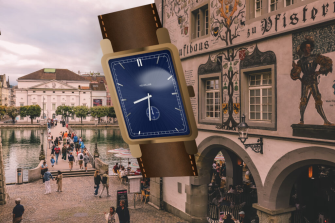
8 h 32 min
